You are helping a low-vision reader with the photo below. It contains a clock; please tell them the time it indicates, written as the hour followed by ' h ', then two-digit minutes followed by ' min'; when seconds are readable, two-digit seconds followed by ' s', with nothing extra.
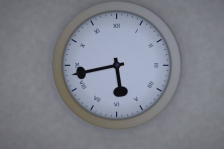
5 h 43 min
